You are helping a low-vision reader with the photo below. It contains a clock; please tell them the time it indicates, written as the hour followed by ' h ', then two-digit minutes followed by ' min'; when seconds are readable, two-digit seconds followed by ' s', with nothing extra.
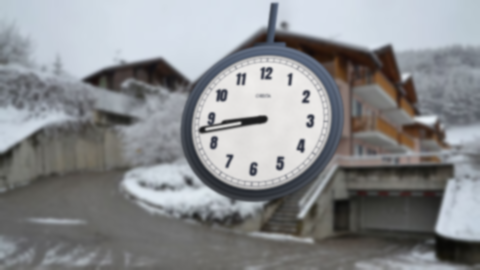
8 h 43 min
